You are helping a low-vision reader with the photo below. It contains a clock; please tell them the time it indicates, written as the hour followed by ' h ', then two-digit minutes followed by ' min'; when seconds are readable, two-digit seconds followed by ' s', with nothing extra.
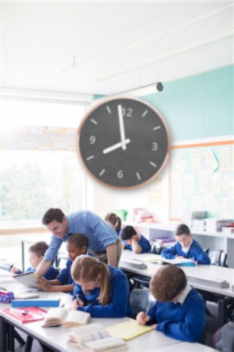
7 h 58 min
